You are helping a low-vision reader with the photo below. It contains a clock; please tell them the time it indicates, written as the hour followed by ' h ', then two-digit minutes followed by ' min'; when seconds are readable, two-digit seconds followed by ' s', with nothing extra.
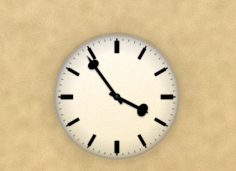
3 h 54 min
